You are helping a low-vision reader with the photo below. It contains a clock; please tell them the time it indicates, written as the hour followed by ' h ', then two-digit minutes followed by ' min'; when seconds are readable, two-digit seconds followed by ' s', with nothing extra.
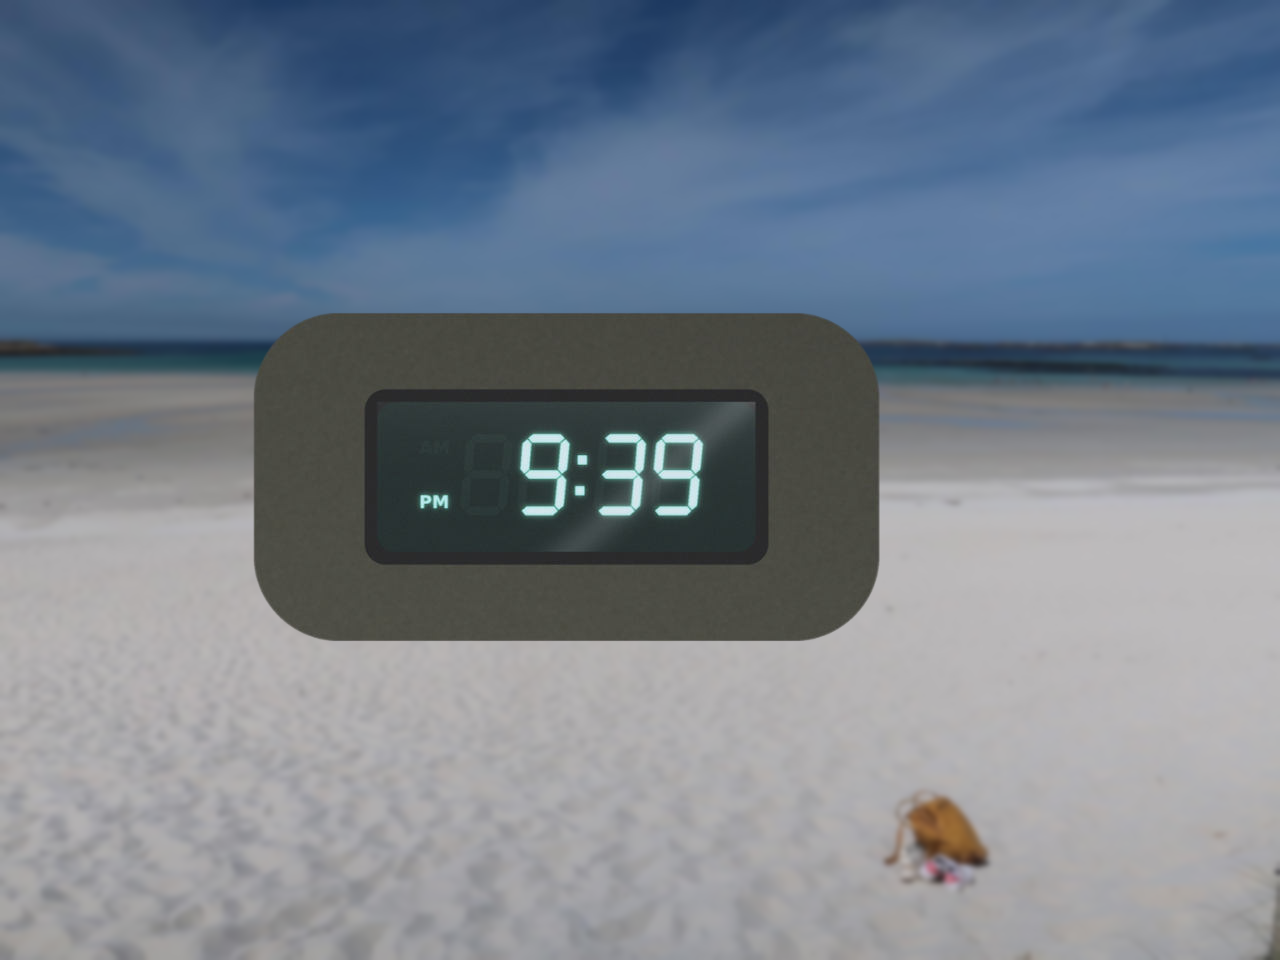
9 h 39 min
